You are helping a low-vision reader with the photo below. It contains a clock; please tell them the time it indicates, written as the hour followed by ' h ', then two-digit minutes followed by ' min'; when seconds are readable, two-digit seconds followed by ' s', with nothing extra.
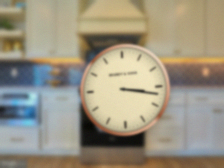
3 h 17 min
